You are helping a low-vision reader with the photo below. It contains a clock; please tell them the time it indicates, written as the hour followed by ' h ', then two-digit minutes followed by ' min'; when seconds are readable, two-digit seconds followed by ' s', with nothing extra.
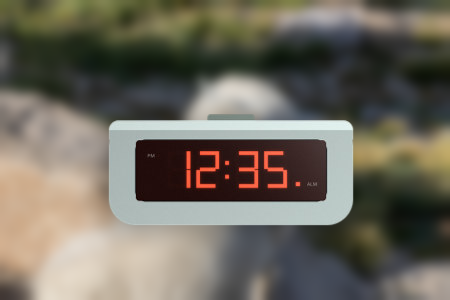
12 h 35 min
